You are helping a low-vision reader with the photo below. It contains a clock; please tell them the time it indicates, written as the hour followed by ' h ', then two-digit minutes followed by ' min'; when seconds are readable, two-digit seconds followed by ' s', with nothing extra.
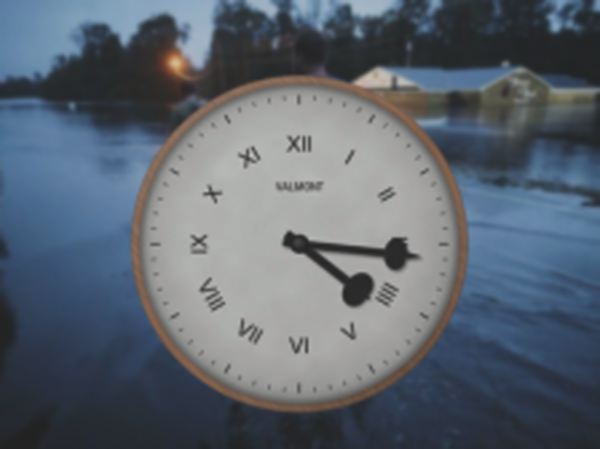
4 h 16 min
